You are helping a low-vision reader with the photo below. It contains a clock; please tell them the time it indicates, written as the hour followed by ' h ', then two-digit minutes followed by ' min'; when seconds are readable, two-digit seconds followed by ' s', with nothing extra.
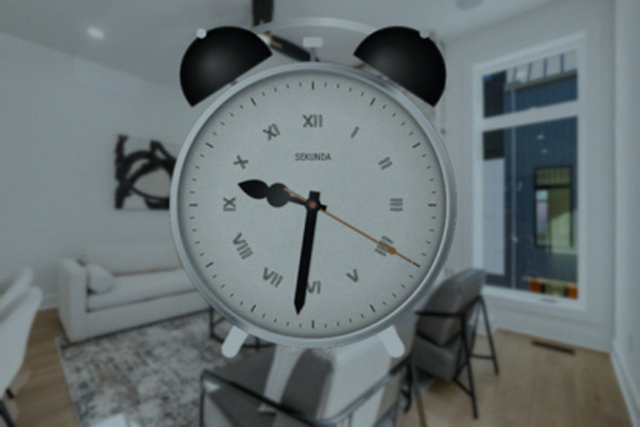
9 h 31 min 20 s
